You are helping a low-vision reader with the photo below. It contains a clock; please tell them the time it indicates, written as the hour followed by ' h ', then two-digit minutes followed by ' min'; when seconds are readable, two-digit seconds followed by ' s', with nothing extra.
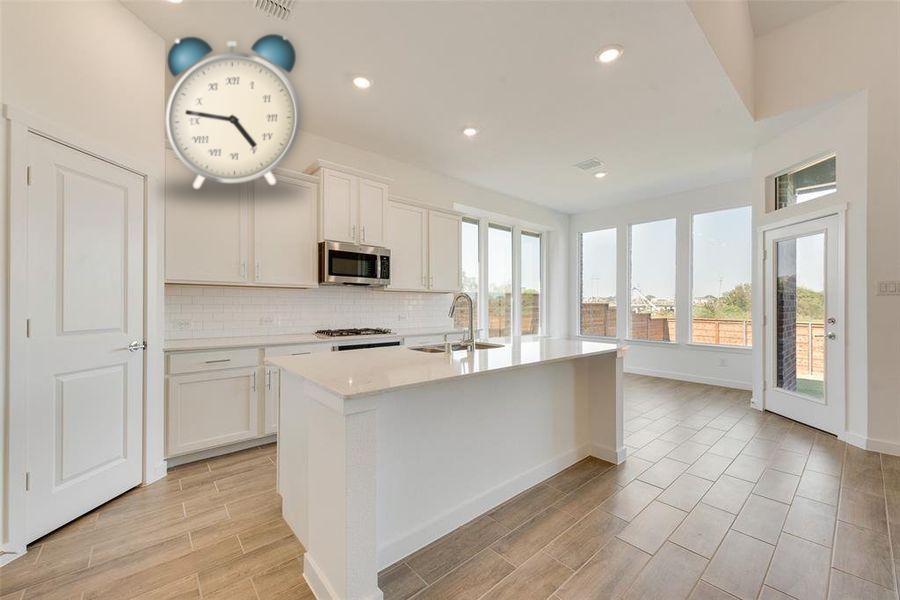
4 h 47 min
